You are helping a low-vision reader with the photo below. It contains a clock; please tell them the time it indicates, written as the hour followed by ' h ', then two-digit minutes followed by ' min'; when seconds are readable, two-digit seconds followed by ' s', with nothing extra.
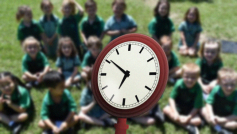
6 h 51 min
